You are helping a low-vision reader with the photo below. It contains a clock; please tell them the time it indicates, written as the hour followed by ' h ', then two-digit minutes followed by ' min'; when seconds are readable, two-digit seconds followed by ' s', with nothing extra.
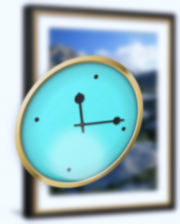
11 h 13 min
